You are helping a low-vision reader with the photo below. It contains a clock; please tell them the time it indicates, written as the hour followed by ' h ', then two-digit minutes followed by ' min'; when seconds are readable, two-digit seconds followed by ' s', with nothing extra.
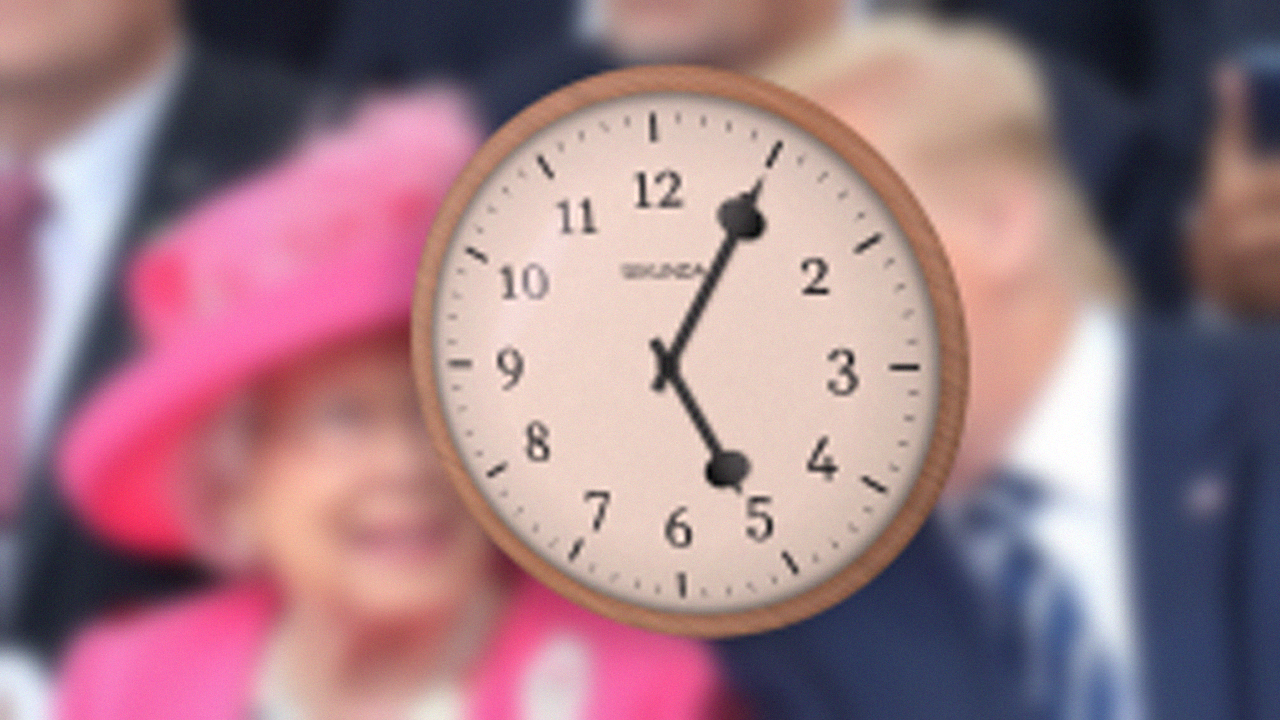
5 h 05 min
